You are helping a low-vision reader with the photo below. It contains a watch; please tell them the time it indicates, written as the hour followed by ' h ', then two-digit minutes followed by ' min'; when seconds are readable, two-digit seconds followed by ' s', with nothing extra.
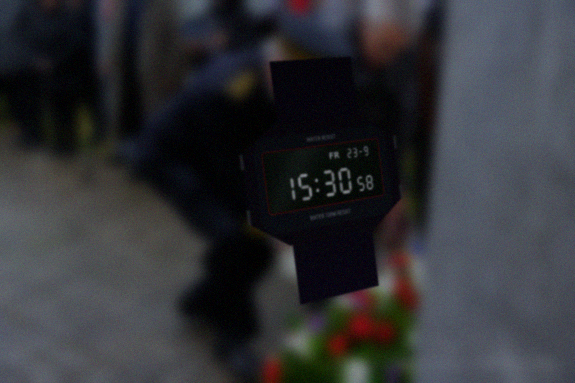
15 h 30 min 58 s
